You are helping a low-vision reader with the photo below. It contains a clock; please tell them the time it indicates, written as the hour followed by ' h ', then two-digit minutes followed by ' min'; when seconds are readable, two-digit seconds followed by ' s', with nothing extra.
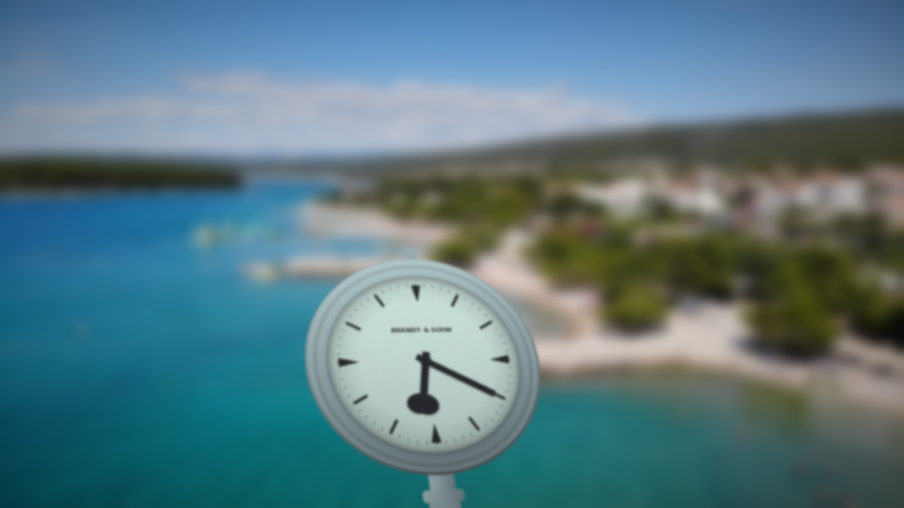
6 h 20 min
